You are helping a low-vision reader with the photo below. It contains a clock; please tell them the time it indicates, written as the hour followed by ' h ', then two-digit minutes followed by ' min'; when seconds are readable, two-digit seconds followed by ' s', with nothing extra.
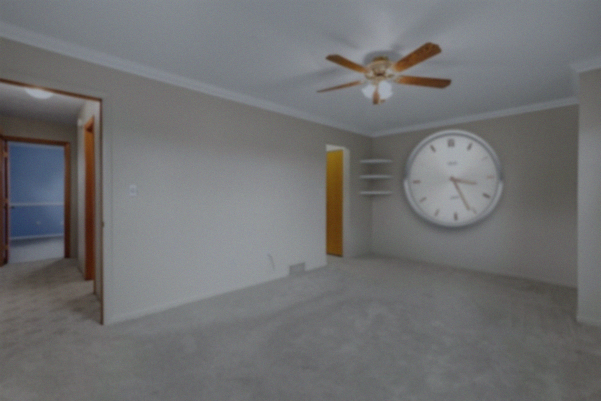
3 h 26 min
